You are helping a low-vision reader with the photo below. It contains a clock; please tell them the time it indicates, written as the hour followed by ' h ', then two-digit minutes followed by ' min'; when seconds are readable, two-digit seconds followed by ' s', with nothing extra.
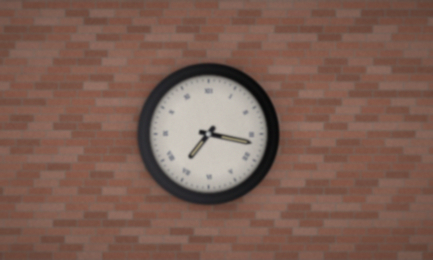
7 h 17 min
